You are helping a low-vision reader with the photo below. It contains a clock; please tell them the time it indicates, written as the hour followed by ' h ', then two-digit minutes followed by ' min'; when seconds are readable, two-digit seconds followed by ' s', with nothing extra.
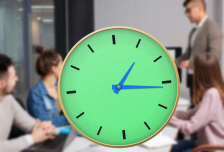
1 h 16 min
